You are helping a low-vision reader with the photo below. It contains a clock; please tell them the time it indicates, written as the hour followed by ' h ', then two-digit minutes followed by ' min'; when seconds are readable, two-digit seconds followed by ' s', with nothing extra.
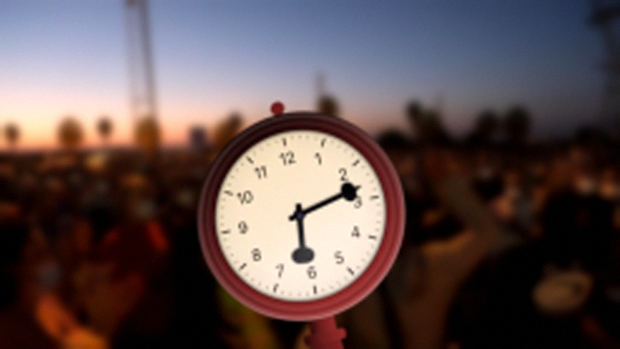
6 h 13 min
